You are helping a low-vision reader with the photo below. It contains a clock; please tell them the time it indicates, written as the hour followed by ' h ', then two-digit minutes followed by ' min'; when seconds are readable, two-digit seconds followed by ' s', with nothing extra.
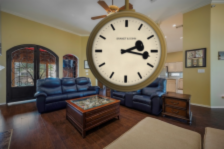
2 h 17 min
